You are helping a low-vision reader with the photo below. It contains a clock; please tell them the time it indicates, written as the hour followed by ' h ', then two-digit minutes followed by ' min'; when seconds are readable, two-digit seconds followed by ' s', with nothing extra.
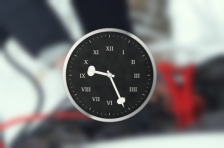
9 h 26 min
